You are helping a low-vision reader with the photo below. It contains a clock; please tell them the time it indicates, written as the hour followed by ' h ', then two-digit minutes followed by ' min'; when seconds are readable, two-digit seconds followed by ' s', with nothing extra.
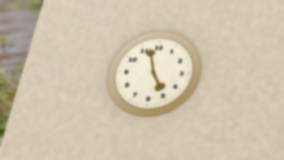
4 h 57 min
